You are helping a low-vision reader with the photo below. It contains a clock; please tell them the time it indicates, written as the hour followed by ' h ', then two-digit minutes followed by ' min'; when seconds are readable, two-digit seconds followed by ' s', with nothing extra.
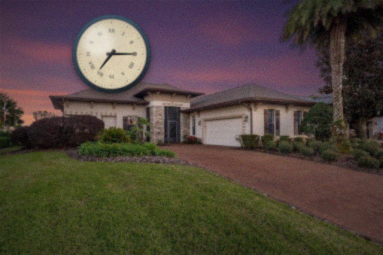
7 h 15 min
